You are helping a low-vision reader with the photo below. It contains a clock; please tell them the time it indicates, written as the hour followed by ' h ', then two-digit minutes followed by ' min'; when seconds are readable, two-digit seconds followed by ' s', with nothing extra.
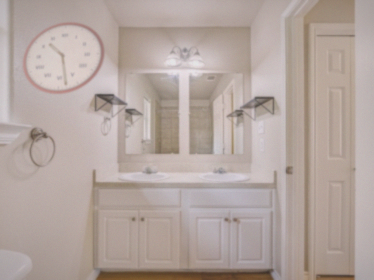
10 h 28 min
